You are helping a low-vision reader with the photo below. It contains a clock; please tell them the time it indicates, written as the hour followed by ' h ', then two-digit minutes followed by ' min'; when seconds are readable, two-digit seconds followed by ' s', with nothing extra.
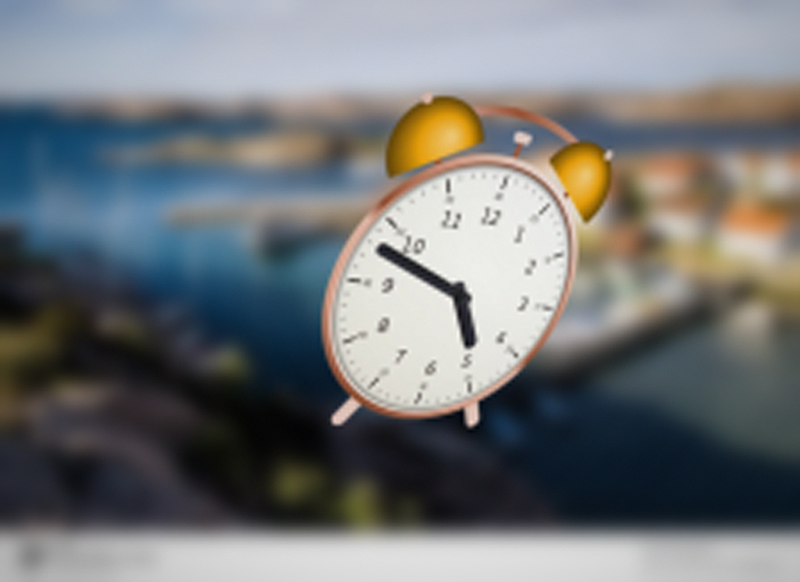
4 h 48 min
